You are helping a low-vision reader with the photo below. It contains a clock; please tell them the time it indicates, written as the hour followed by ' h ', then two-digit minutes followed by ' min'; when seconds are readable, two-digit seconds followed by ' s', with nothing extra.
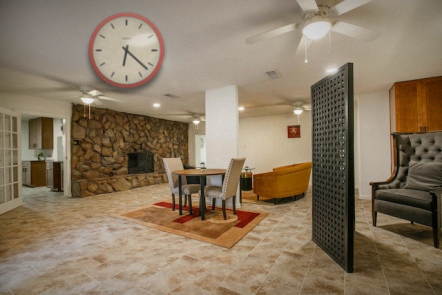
6 h 22 min
